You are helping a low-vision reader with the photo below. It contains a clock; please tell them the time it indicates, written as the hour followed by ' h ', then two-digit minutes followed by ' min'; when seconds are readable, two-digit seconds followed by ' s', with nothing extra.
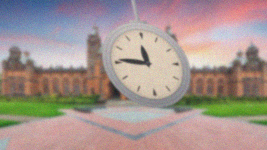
11 h 46 min
